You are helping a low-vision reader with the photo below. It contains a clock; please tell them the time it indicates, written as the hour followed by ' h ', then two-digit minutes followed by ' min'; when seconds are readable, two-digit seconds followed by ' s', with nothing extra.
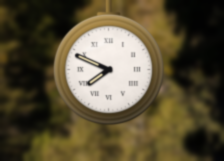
7 h 49 min
